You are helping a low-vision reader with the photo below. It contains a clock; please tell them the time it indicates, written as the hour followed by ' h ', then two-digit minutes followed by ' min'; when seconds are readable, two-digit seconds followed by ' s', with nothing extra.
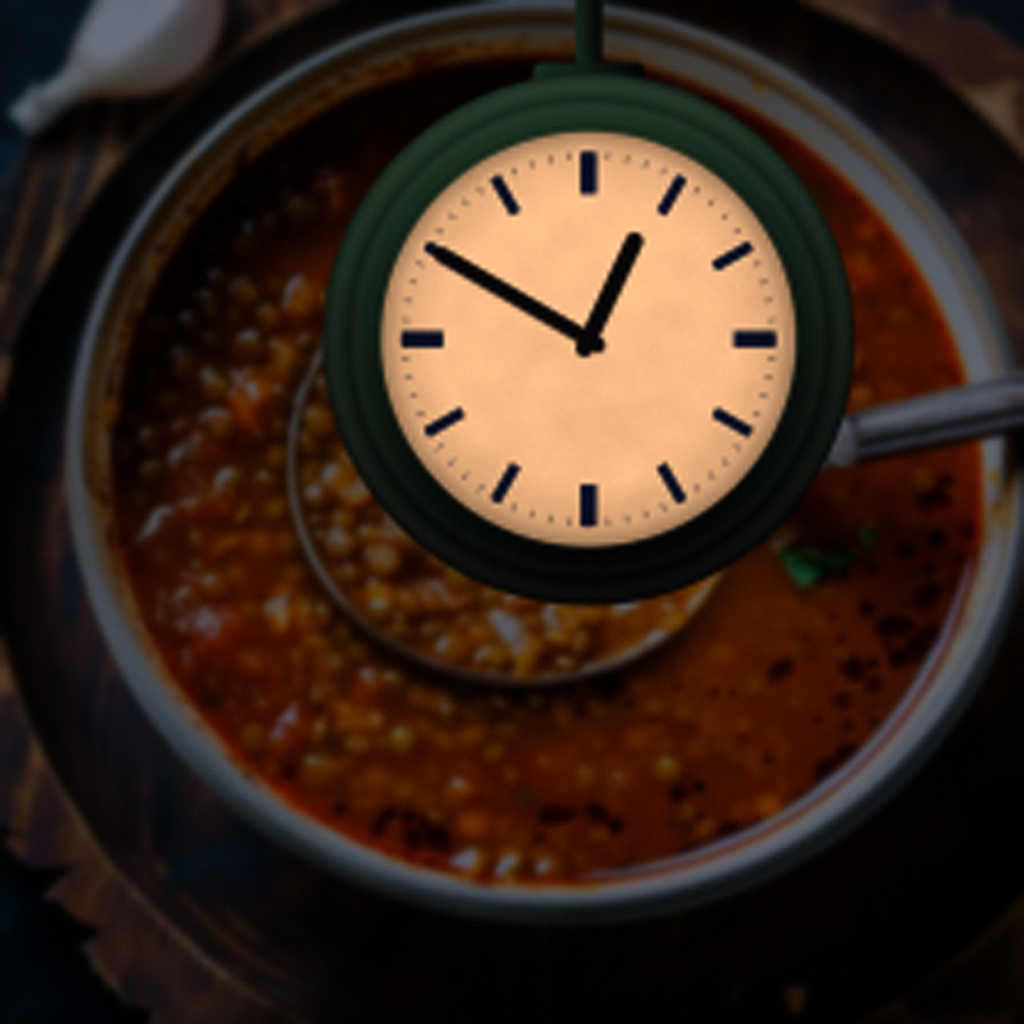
12 h 50 min
